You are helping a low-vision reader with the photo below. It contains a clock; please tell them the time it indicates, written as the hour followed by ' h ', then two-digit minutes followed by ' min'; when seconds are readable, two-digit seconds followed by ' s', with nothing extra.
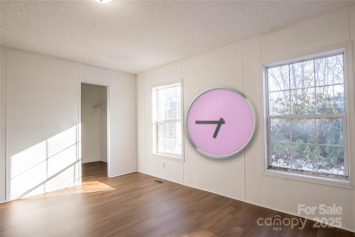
6 h 45 min
